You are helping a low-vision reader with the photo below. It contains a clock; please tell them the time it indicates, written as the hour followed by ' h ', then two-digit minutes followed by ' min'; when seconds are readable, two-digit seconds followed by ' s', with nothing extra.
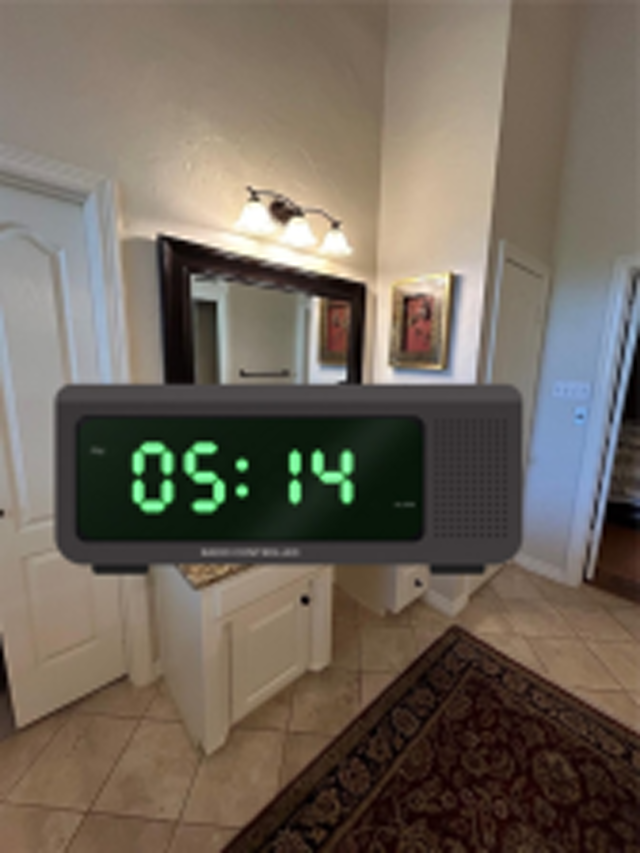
5 h 14 min
